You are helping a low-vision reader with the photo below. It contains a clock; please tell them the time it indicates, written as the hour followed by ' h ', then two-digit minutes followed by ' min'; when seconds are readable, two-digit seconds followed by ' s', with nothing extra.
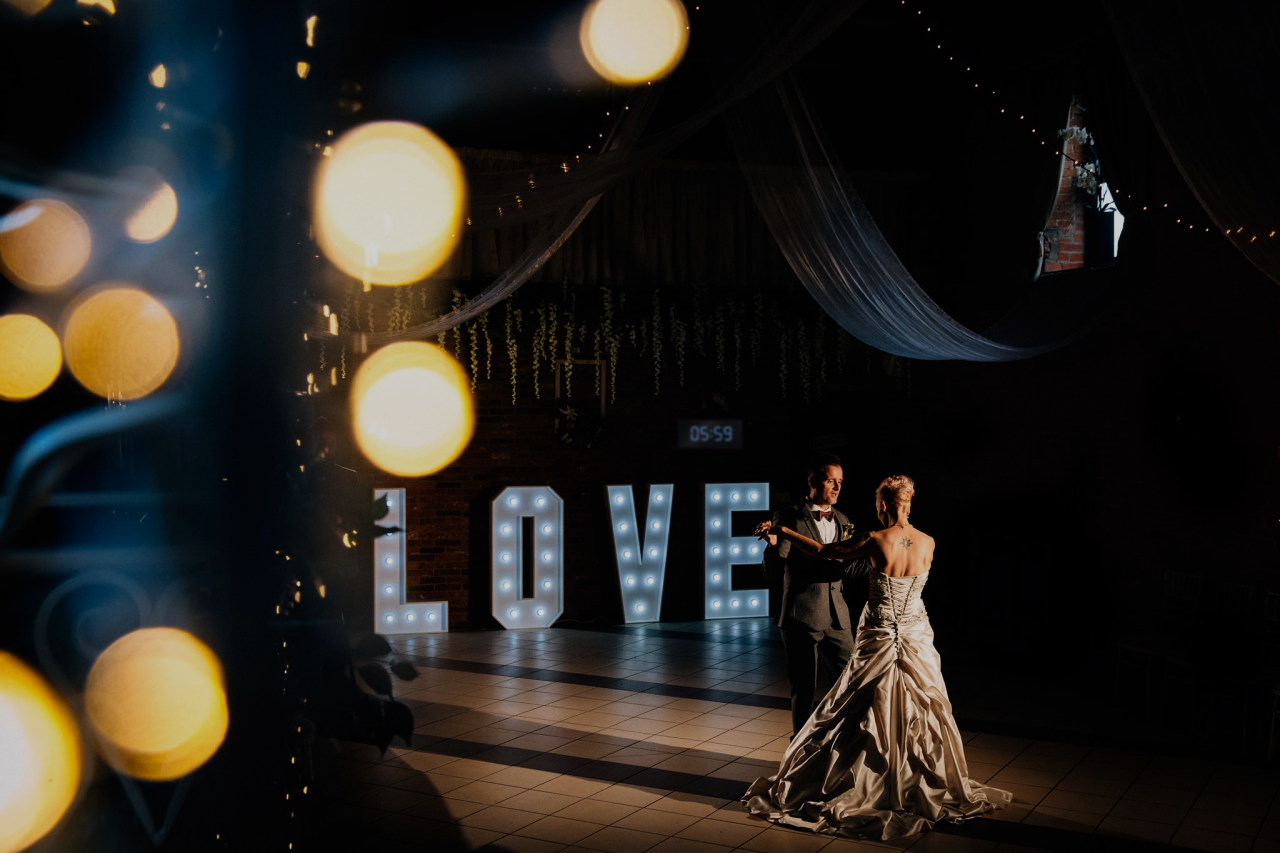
5 h 59 min
